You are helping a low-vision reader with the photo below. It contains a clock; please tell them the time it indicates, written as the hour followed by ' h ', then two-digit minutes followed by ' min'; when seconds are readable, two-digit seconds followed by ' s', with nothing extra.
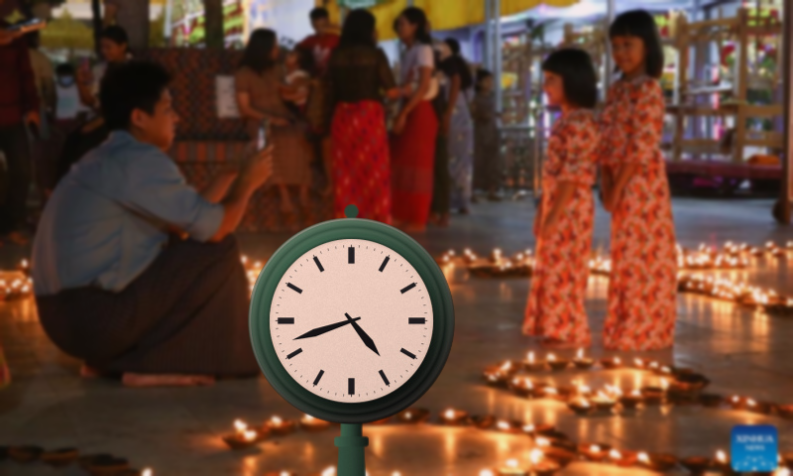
4 h 42 min
